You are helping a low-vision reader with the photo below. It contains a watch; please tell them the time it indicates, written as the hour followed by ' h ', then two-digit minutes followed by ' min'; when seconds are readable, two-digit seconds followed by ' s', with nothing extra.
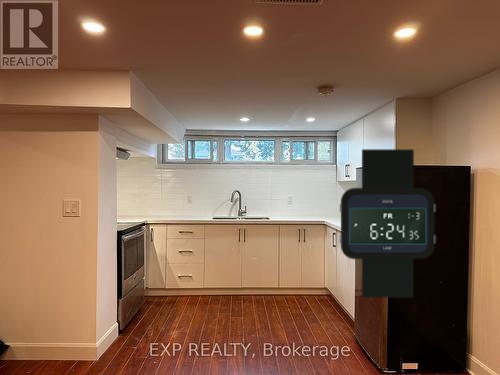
6 h 24 min
